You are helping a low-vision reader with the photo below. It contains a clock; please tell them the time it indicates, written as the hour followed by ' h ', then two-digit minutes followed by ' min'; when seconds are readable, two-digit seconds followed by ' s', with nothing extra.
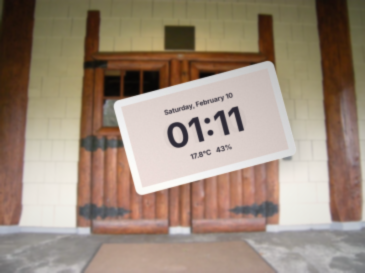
1 h 11 min
